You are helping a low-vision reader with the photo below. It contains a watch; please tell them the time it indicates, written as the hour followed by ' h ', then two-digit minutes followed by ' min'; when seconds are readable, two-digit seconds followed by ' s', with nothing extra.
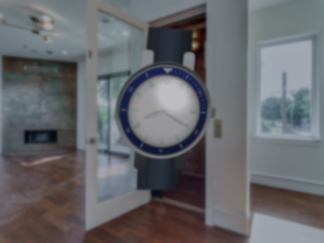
8 h 20 min
